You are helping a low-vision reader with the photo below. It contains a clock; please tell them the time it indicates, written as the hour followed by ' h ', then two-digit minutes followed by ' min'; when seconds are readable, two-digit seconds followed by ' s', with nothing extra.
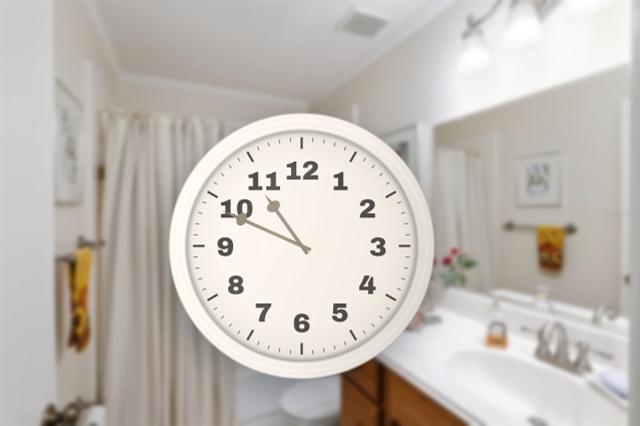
10 h 49 min
